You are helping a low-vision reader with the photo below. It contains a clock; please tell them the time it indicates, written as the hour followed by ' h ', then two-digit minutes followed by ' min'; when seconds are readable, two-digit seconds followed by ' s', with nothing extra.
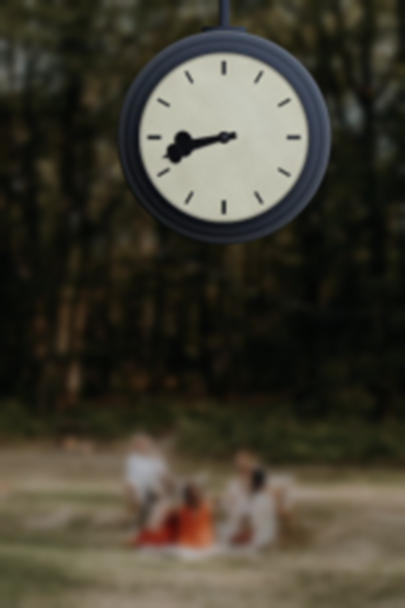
8 h 42 min
